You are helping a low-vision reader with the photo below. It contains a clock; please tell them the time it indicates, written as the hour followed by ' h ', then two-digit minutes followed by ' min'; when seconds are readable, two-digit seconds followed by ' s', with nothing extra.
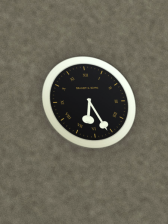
6 h 26 min
